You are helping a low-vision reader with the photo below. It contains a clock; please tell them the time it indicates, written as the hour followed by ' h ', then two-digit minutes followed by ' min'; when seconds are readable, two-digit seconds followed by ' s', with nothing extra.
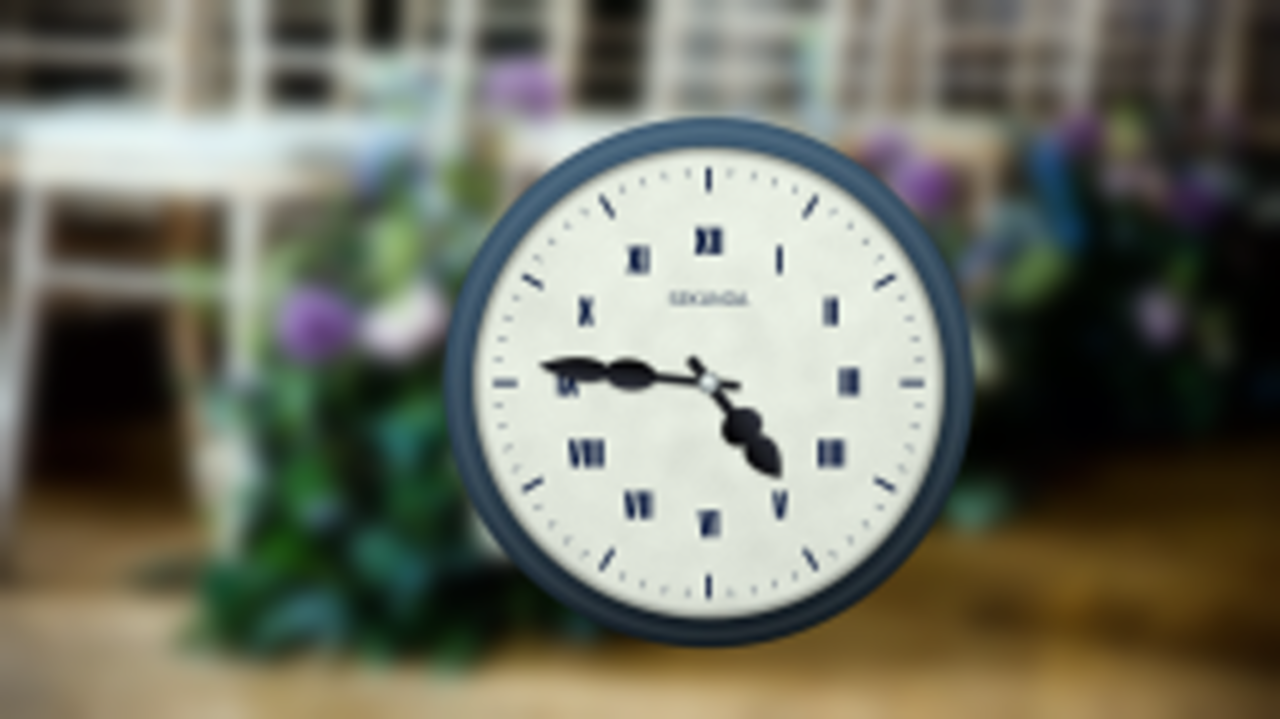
4 h 46 min
